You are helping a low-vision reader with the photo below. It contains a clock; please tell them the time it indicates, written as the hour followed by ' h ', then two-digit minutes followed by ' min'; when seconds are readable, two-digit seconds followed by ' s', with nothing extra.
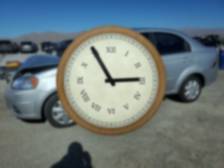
2 h 55 min
